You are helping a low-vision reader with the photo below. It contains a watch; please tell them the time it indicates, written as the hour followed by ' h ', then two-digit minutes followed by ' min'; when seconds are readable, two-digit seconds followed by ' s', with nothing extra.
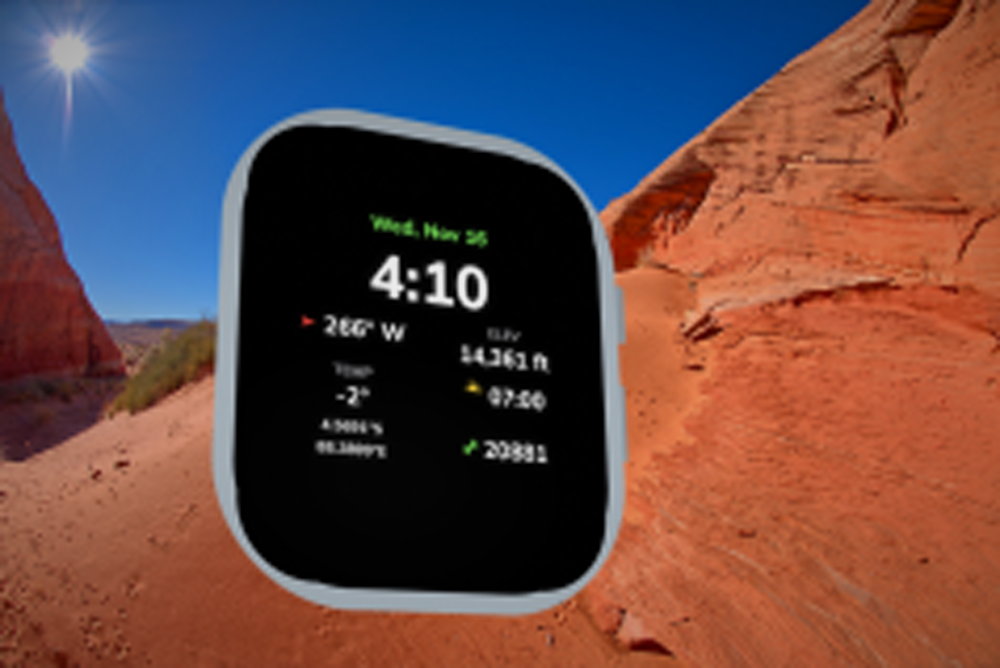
4 h 10 min
